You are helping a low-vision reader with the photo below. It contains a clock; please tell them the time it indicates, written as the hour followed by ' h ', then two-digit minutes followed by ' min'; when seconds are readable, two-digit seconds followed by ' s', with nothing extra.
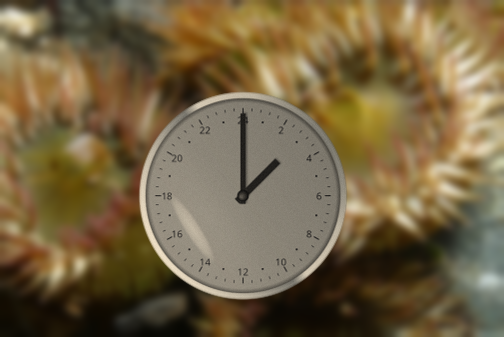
3 h 00 min
